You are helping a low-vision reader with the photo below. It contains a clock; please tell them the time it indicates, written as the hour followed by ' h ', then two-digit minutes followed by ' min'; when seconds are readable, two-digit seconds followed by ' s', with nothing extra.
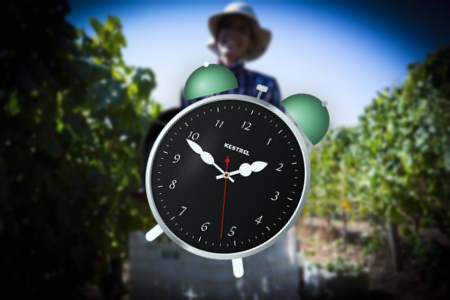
1 h 48 min 27 s
